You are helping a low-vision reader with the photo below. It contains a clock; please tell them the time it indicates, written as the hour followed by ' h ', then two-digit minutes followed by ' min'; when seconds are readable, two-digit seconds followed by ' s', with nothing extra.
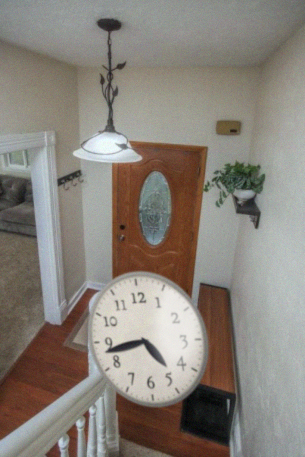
4 h 43 min
